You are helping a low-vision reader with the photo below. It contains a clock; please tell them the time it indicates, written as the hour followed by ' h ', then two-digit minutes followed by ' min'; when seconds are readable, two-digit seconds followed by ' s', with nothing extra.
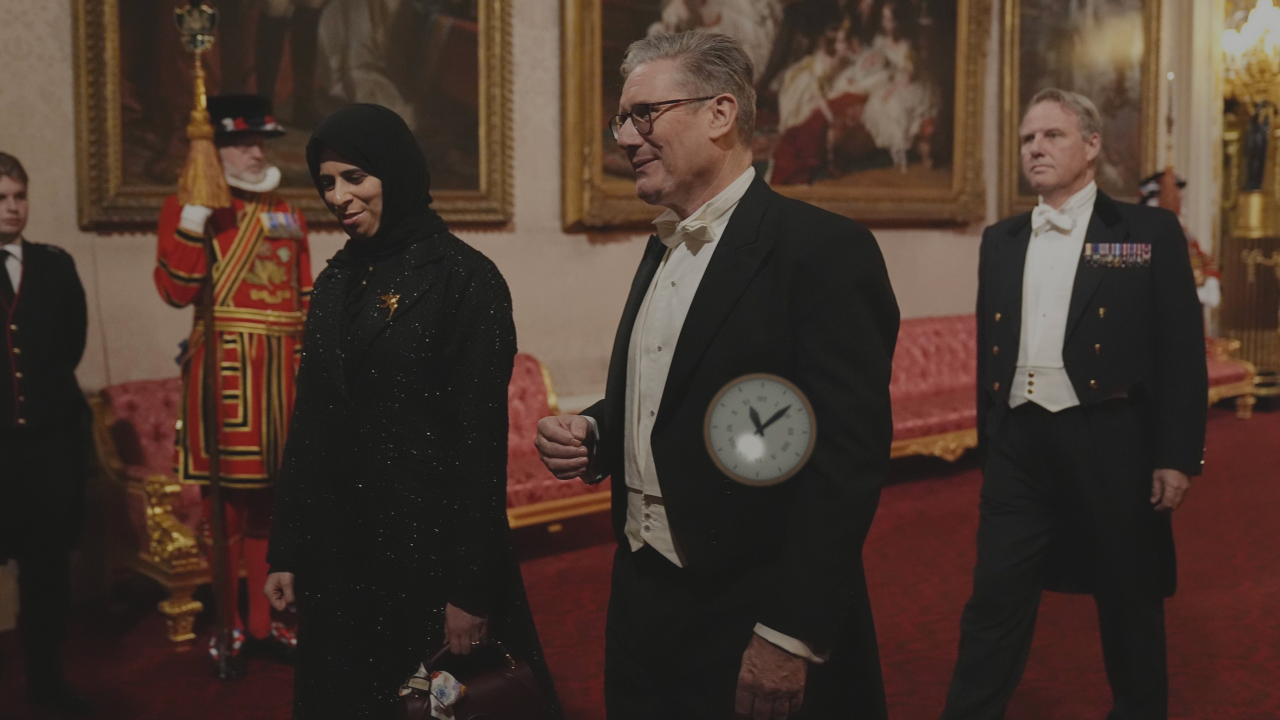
11 h 08 min
